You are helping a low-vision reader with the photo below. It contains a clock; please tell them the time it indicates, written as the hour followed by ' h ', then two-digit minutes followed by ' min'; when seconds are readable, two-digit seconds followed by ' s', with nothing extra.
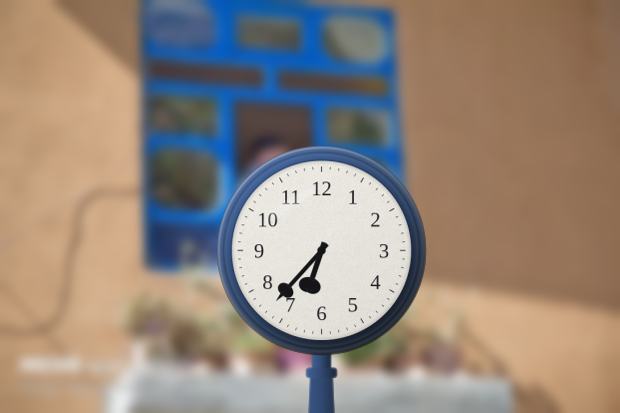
6 h 37 min
